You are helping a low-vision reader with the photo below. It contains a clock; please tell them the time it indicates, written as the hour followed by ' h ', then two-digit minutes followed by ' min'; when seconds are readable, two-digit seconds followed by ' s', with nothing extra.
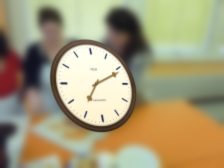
7 h 11 min
